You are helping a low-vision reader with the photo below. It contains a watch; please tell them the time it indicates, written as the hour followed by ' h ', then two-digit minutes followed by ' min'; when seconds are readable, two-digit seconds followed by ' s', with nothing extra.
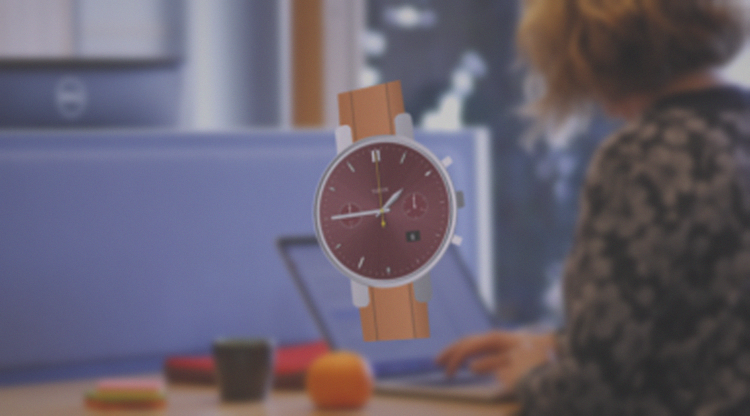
1 h 45 min
